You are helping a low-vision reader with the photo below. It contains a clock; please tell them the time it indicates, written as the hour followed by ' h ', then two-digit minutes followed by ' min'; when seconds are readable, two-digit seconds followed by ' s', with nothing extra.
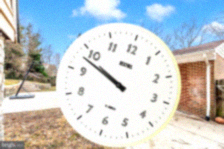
9 h 48 min
